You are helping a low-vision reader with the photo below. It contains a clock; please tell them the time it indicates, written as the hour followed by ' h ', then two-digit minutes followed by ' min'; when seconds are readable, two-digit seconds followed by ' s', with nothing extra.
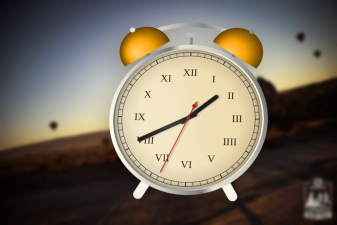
1 h 40 min 34 s
